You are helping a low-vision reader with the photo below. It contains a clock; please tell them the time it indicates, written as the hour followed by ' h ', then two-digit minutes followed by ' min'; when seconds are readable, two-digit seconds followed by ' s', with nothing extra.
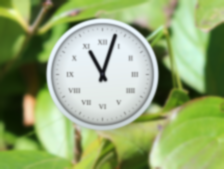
11 h 03 min
